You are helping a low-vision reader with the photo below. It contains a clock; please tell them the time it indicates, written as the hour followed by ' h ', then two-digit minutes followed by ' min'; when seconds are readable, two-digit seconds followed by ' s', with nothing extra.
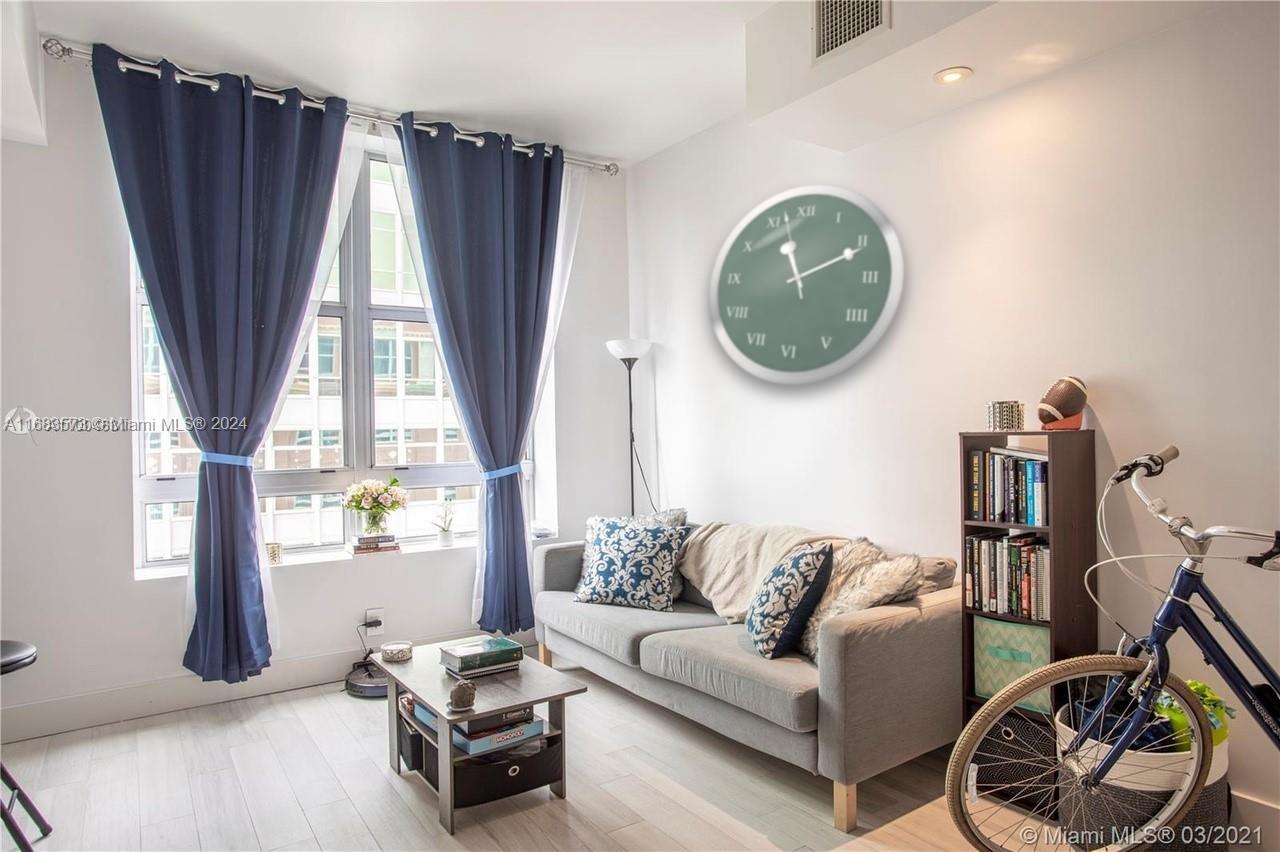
11 h 10 min 57 s
